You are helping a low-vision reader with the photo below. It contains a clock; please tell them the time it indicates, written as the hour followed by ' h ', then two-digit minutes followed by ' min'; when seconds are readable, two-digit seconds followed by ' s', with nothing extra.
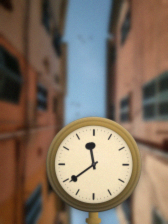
11 h 39 min
